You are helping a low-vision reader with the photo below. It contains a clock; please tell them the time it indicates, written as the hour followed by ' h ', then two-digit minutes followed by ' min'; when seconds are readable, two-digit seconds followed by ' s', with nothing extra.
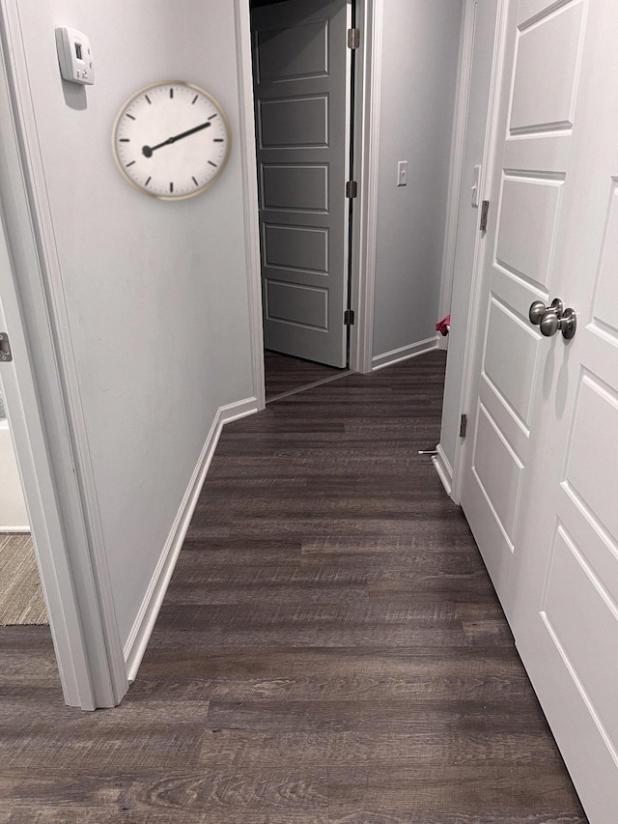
8 h 11 min
